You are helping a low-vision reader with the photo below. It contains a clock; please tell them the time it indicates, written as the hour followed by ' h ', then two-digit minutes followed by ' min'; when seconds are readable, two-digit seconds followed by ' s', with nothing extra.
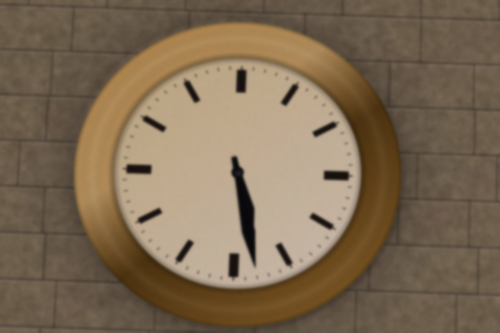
5 h 28 min
